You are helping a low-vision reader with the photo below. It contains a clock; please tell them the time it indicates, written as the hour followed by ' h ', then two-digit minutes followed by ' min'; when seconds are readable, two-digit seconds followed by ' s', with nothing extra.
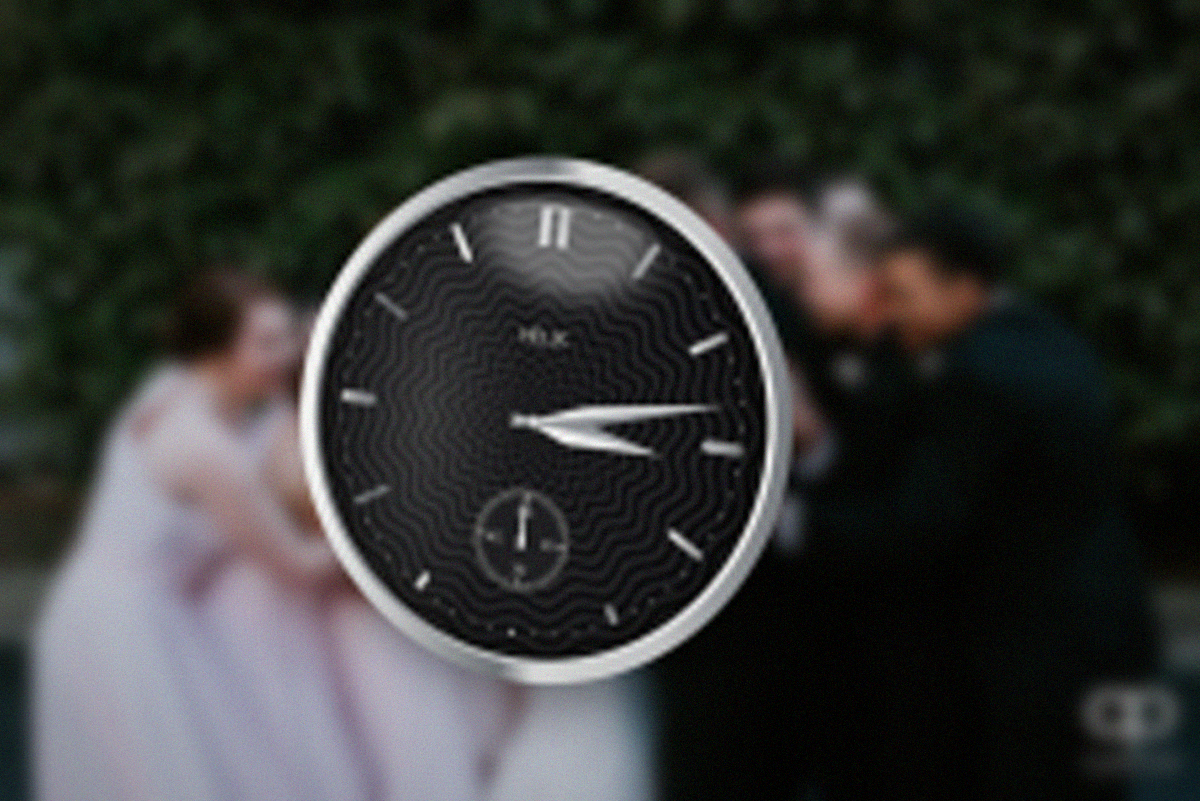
3 h 13 min
